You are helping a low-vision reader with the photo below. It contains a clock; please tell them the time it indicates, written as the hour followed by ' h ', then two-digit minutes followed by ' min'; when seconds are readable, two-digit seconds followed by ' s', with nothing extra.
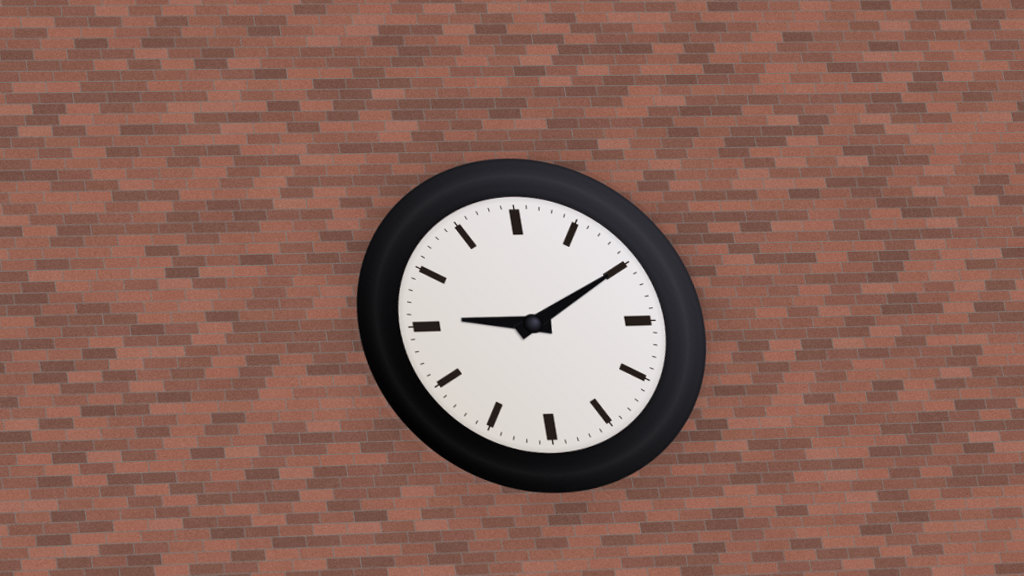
9 h 10 min
